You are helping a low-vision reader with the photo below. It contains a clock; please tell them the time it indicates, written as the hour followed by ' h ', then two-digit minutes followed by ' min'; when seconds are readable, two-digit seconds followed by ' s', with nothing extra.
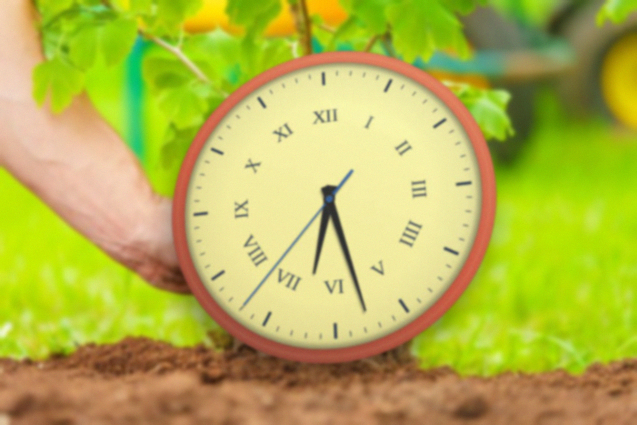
6 h 27 min 37 s
